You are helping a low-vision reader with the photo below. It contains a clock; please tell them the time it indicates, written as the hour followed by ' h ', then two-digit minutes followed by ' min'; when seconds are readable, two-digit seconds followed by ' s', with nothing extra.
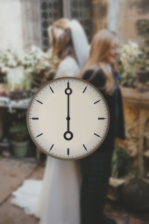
6 h 00 min
